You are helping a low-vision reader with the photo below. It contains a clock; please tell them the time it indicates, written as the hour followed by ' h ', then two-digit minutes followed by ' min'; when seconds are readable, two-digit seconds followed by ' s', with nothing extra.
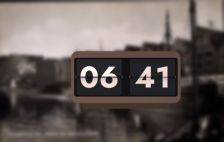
6 h 41 min
